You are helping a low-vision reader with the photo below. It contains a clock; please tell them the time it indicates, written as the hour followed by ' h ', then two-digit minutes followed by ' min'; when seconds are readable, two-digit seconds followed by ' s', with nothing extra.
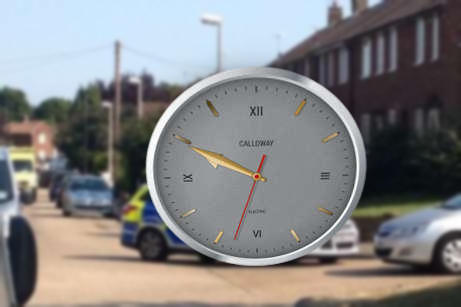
9 h 49 min 33 s
